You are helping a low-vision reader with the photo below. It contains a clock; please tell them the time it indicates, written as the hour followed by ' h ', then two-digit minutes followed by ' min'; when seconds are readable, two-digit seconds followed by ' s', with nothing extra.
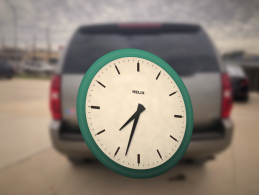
7 h 33 min
